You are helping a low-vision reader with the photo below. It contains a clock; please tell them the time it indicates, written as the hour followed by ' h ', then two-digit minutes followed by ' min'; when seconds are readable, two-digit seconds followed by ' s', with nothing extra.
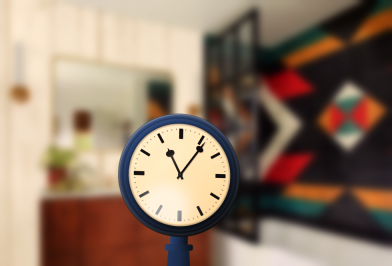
11 h 06 min
